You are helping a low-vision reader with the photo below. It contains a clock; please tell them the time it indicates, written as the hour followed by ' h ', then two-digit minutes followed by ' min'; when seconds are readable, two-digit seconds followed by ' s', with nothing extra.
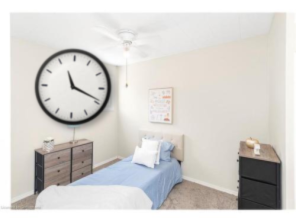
11 h 19 min
